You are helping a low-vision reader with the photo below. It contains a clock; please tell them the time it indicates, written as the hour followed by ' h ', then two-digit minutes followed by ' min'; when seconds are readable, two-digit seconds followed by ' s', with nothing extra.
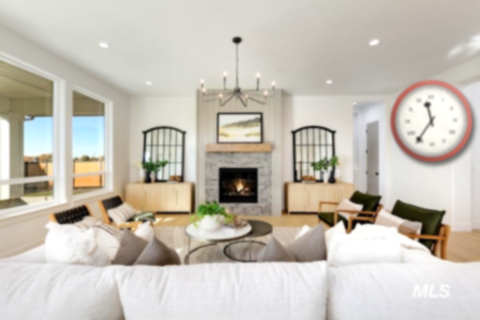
11 h 36 min
